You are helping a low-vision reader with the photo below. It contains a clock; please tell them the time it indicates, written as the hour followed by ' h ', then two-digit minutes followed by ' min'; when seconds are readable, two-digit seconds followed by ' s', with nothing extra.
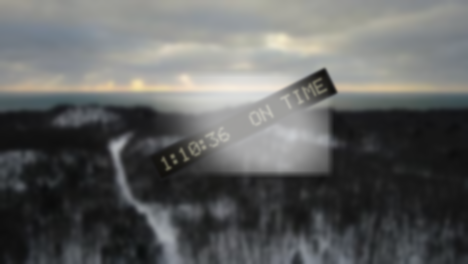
1 h 10 min 36 s
